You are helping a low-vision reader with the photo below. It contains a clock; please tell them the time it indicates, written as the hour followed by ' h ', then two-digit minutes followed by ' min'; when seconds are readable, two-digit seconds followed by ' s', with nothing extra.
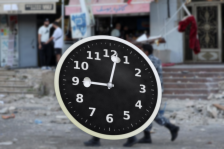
9 h 02 min
